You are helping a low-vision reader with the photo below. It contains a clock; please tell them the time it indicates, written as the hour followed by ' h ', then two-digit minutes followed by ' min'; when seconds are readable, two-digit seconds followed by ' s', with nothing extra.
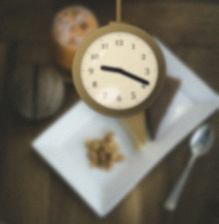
9 h 19 min
